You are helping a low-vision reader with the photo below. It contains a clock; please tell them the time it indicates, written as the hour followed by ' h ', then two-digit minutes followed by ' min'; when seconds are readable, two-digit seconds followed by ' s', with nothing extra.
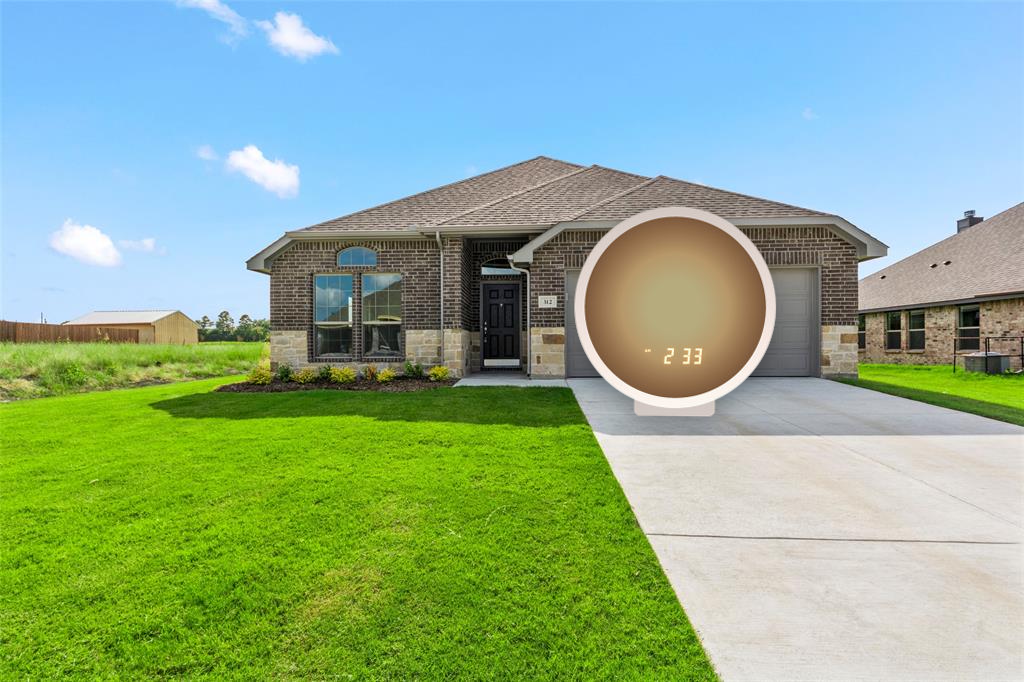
2 h 33 min
